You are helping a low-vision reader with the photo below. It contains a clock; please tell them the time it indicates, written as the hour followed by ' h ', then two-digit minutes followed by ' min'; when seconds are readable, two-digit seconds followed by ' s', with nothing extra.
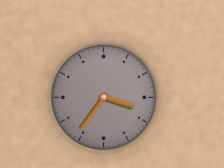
3 h 36 min
